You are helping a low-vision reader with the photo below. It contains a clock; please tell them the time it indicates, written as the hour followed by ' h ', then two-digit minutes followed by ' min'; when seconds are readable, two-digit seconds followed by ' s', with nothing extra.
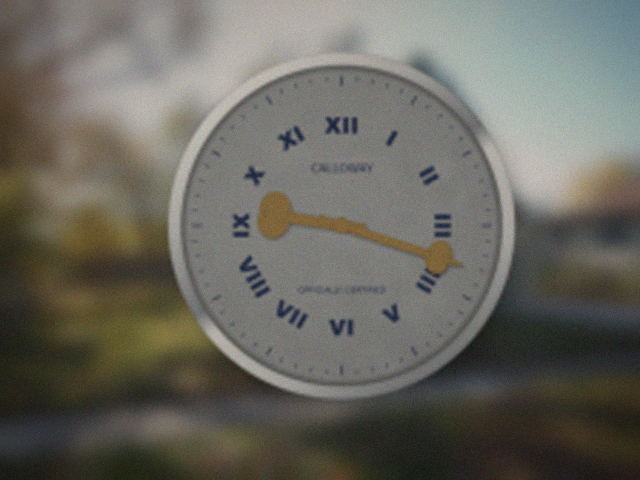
9 h 18 min
